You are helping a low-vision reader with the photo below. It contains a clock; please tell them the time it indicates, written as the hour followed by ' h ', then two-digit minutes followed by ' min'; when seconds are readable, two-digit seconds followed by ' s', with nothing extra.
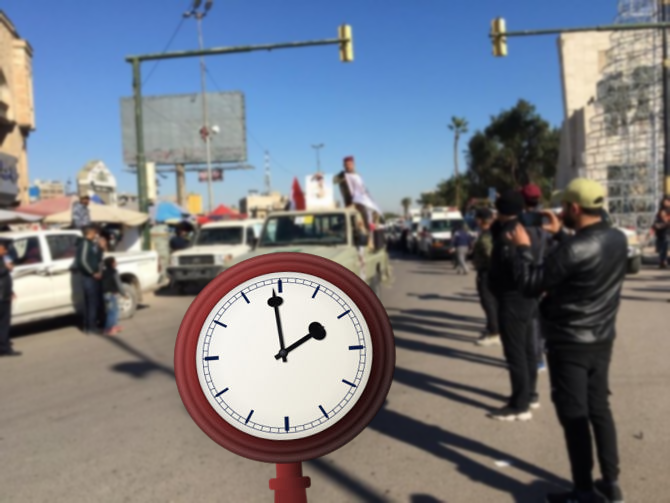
1 h 59 min
